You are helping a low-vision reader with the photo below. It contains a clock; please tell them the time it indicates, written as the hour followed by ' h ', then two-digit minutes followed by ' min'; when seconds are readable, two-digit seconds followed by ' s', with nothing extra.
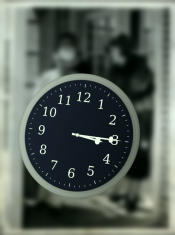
3 h 15 min
